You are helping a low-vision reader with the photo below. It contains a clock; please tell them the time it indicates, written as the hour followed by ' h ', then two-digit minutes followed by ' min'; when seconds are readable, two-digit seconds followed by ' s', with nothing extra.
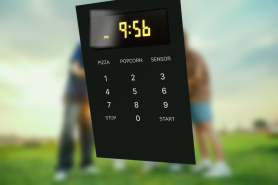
9 h 56 min
